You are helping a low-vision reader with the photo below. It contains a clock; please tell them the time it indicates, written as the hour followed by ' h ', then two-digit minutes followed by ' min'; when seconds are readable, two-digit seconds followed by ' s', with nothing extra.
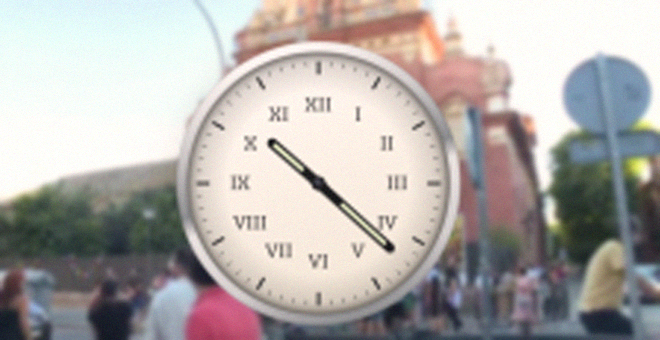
10 h 22 min
